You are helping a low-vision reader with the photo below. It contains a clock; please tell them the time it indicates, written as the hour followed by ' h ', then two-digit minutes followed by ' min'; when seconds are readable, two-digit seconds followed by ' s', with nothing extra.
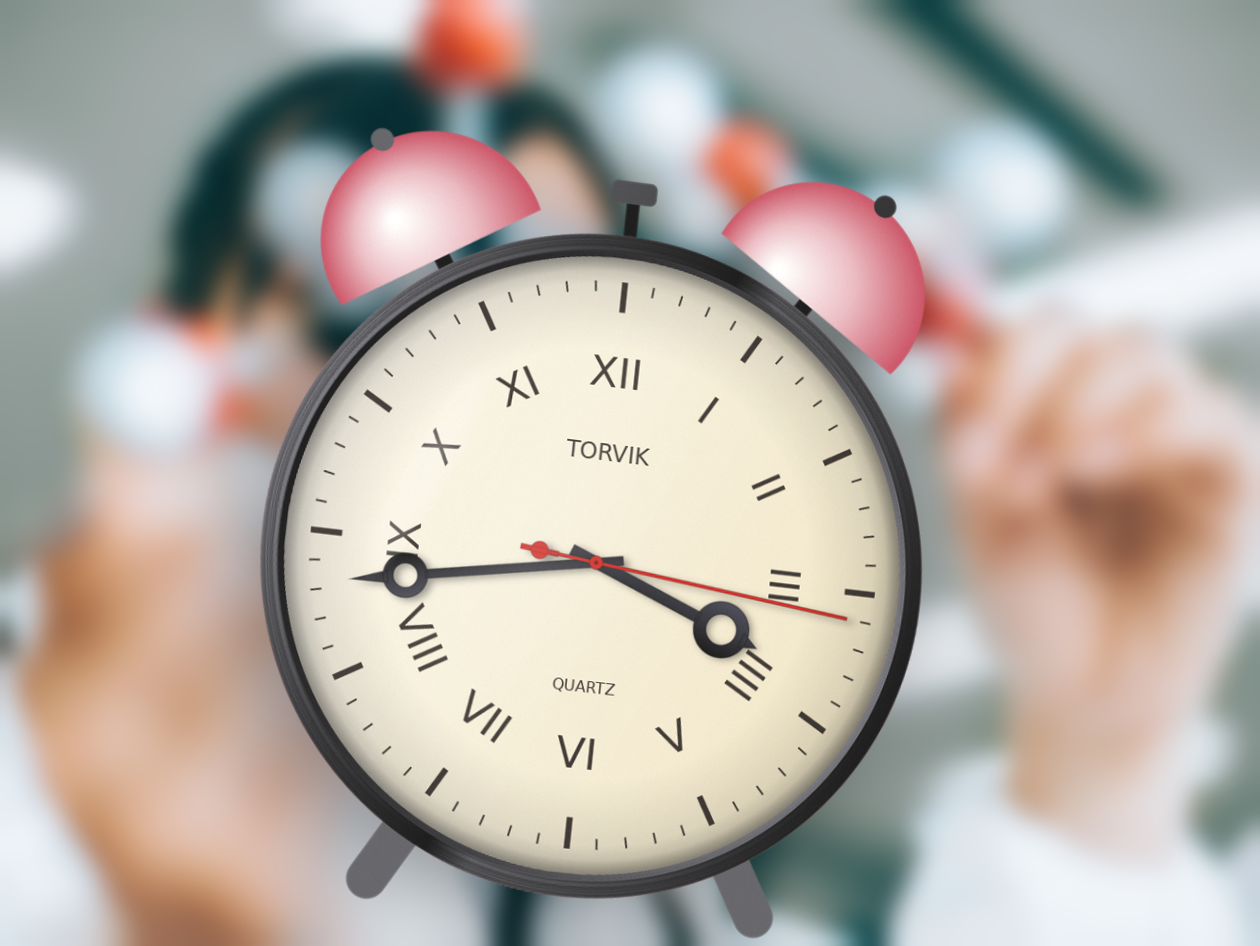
3 h 43 min 16 s
